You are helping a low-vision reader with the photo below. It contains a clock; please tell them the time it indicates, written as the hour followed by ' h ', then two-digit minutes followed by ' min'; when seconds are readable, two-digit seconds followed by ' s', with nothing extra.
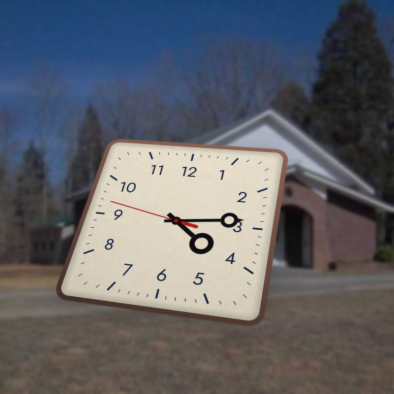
4 h 13 min 47 s
